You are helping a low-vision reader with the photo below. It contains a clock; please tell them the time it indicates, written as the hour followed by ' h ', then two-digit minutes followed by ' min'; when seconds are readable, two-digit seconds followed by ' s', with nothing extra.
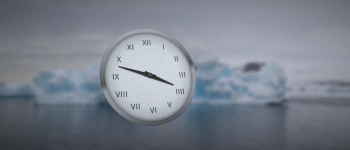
3 h 48 min
